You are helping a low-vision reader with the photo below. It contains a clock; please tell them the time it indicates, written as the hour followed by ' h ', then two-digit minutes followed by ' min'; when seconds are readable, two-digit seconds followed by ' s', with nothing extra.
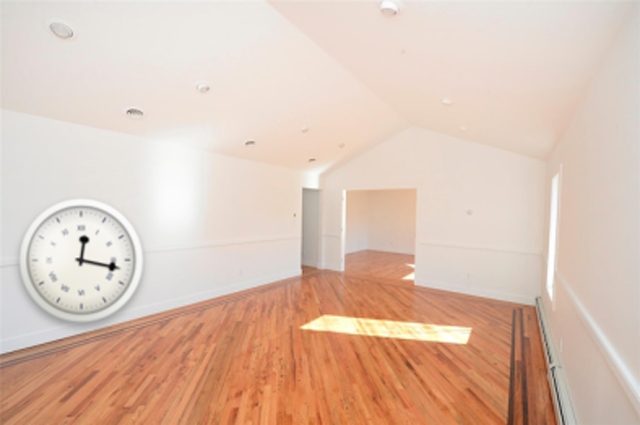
12 h 17 min
